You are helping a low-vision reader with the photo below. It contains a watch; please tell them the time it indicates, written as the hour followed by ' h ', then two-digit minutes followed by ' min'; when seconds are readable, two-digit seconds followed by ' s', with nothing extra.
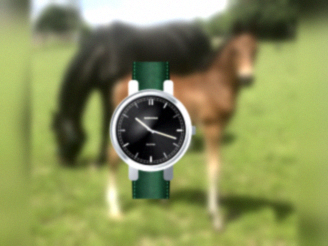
10 h 18 min
